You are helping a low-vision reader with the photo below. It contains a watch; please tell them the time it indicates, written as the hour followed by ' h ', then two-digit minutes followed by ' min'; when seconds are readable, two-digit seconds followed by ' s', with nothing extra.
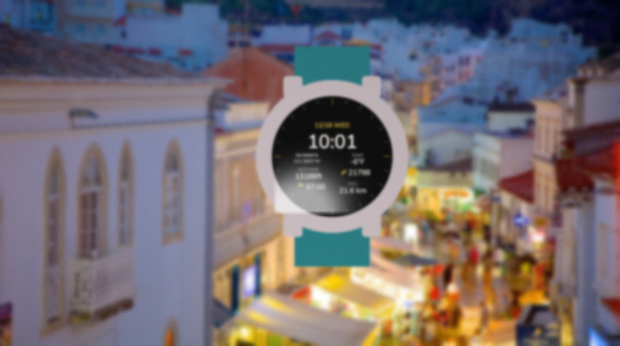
10 h 01 min
